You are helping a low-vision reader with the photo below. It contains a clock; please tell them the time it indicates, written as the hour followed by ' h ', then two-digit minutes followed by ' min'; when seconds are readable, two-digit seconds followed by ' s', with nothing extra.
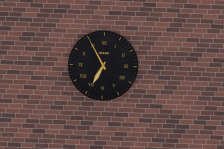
6 h 55 min
